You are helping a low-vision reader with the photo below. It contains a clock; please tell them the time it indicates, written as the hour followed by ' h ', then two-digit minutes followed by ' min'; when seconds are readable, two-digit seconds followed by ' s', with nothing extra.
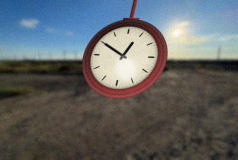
12 h 50 min
